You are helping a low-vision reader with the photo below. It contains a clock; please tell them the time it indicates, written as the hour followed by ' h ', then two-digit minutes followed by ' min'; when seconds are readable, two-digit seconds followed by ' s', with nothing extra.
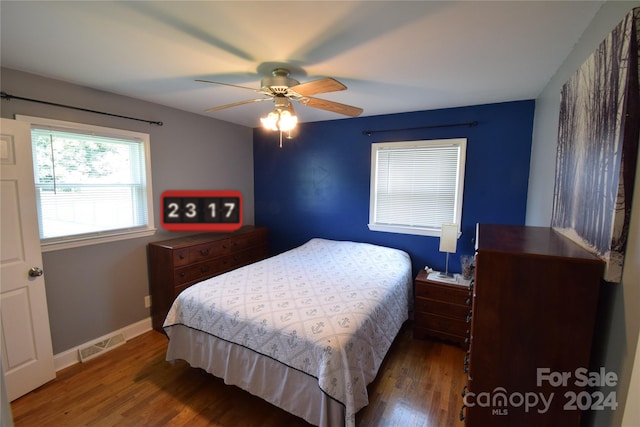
23 h 17 min
